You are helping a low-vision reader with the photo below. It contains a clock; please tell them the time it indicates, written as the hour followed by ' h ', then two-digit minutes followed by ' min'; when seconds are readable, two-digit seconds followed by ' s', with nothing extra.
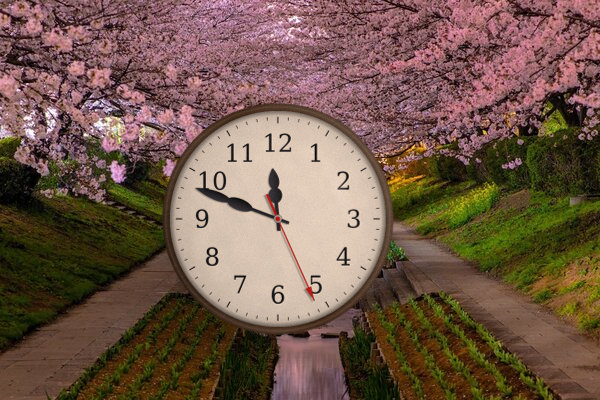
11 h 48 min 26 s
